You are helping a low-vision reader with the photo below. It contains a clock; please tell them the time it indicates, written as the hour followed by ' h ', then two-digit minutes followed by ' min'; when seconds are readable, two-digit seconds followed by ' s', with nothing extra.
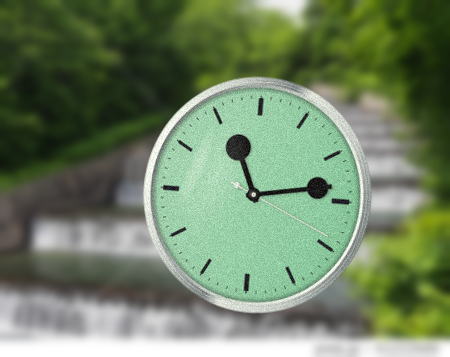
11 h 13 min 19 s
